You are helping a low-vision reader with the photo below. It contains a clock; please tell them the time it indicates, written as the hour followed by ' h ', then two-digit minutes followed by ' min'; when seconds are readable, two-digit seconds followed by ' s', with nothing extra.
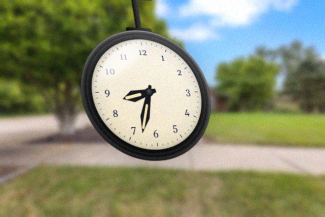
8 h 33 min
